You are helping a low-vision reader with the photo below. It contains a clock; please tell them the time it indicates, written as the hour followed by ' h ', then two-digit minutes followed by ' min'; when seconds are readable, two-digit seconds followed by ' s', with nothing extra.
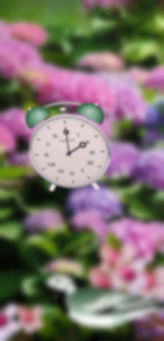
2 h 00 min
